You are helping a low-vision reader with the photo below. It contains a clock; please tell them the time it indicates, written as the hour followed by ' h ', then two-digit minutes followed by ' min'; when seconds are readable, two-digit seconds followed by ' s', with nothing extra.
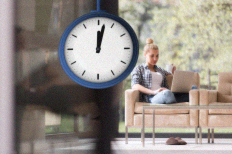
12 h 02 min
